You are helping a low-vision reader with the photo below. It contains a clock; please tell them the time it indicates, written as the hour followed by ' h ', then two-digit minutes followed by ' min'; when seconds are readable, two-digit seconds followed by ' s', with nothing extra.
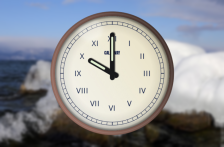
10 h 00 min
